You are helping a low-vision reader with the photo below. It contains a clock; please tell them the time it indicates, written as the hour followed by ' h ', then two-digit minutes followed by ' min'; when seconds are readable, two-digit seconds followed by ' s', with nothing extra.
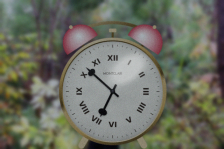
6 h 52 min
